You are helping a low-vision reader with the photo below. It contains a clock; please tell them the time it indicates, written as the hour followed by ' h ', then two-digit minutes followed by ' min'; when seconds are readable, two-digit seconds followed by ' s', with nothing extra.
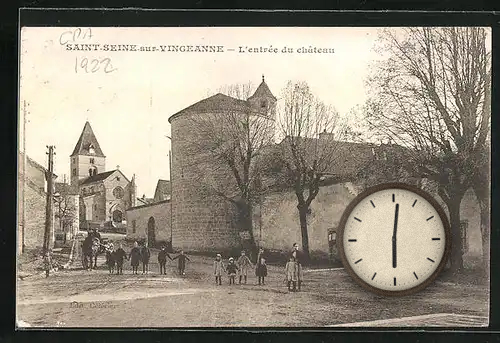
6 h 01 min
